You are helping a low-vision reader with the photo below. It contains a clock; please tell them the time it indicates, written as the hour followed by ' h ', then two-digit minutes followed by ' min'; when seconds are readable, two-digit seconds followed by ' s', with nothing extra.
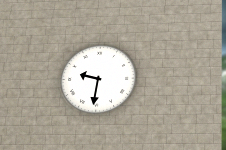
9 h 31 min
